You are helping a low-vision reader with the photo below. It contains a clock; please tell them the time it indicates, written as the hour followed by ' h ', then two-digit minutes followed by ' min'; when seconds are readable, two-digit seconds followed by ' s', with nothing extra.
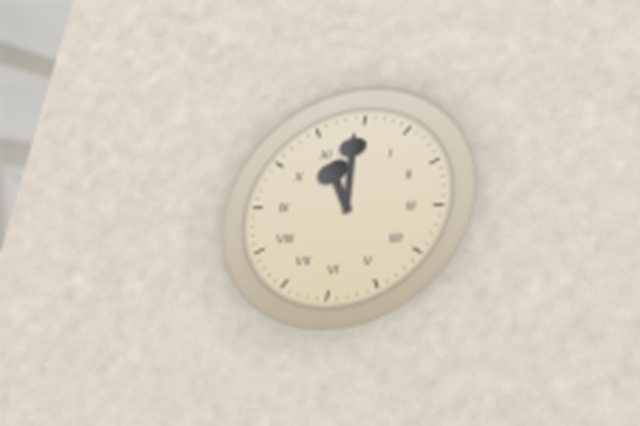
10 h 59 min
